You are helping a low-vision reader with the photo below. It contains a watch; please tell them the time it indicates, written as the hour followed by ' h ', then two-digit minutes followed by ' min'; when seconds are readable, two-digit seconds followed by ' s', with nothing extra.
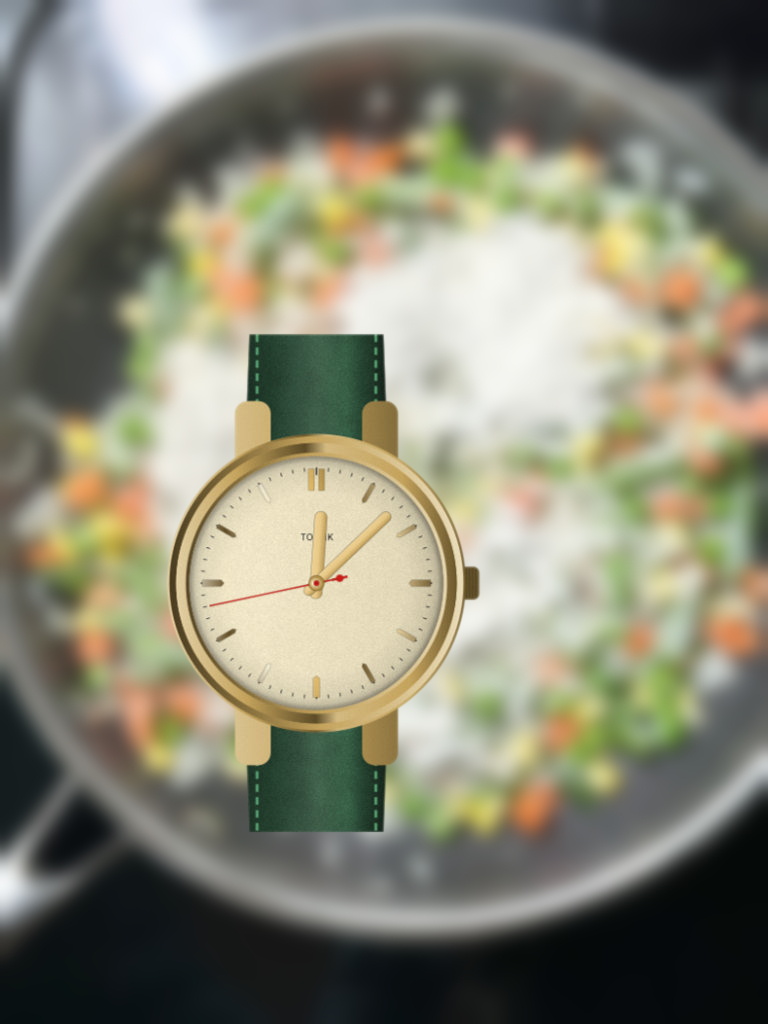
12 h 07 min 43 s
